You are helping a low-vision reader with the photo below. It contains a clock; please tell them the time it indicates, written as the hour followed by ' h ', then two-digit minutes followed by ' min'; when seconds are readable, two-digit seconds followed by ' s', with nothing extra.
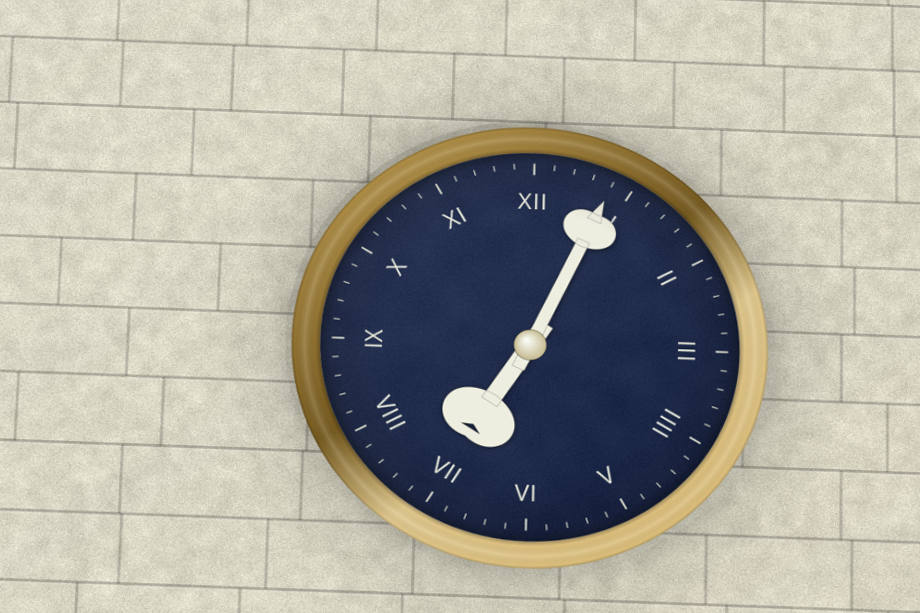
7 h 04 min
